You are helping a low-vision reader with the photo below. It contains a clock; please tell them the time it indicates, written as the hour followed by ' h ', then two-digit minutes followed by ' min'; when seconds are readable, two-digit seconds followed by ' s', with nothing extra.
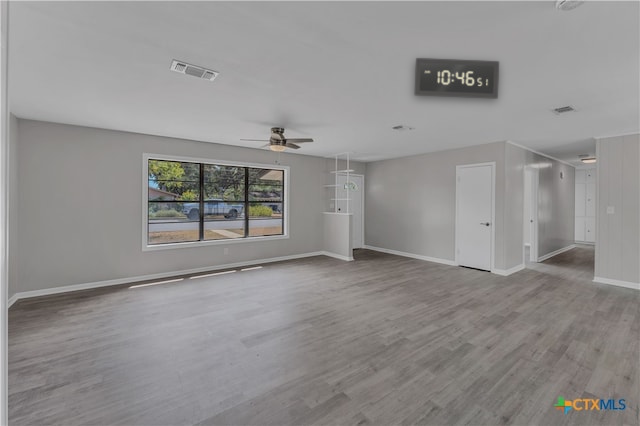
10 h 46 min
